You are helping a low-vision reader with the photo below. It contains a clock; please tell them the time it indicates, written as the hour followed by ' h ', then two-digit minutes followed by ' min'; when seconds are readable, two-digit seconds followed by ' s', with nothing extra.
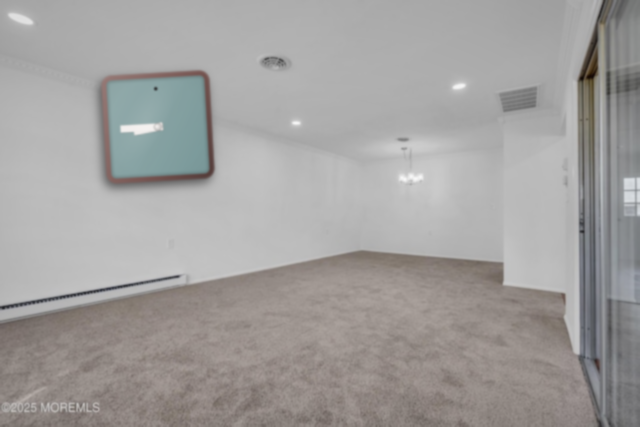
8 h 45 min
